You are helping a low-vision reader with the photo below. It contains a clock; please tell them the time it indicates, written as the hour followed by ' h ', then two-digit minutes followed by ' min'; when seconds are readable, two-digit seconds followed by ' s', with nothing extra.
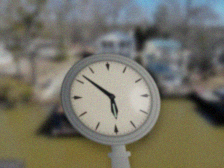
5 h 52 min
